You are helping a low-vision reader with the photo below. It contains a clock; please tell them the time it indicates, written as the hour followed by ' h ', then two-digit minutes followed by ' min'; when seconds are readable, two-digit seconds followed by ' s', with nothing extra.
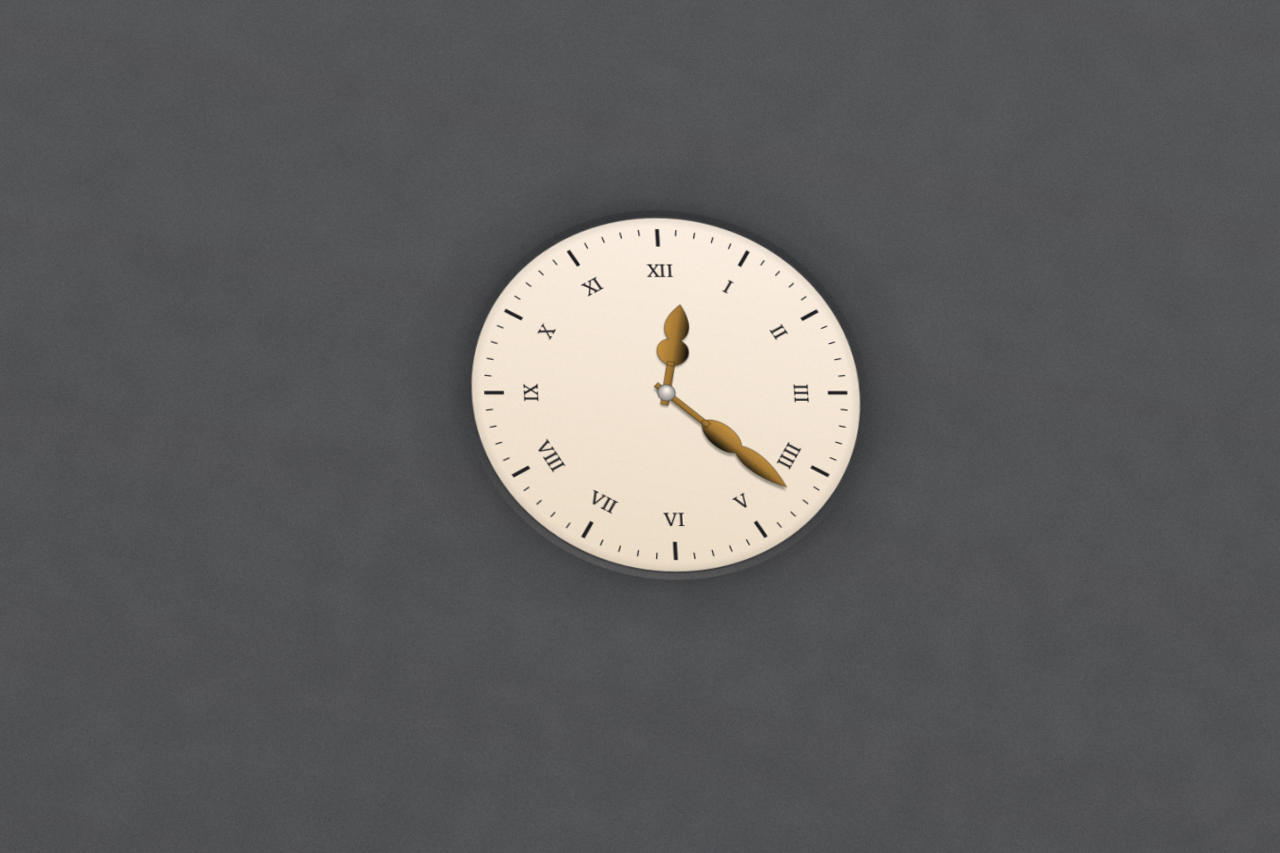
12 h 22 min
